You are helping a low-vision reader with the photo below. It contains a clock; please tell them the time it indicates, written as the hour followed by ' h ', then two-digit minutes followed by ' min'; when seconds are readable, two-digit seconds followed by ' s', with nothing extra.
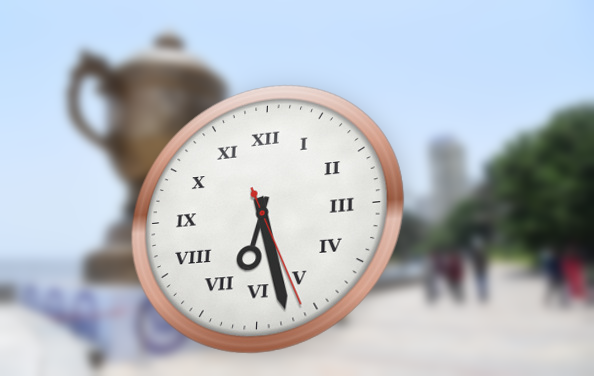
6 h 27 min 26 s
